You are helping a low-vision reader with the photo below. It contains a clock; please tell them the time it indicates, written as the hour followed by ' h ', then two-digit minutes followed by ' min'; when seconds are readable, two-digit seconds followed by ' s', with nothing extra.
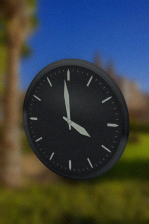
3 h 59 min
